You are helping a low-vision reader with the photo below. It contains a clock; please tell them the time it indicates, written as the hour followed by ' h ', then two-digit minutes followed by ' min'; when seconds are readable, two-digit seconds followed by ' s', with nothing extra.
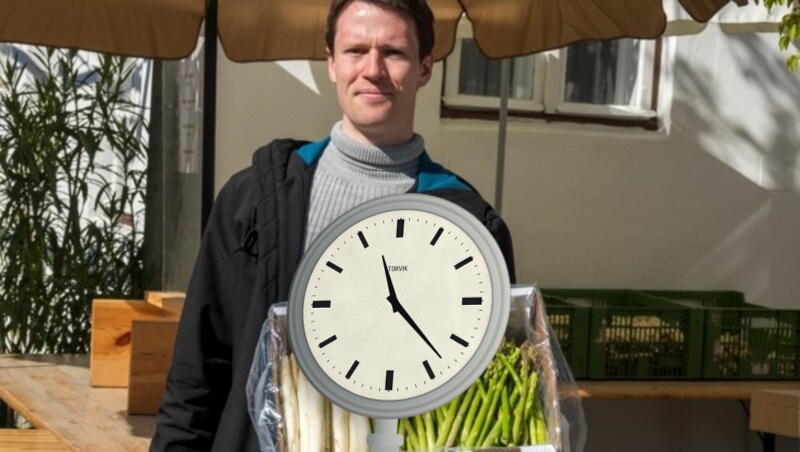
11 h 23 min
